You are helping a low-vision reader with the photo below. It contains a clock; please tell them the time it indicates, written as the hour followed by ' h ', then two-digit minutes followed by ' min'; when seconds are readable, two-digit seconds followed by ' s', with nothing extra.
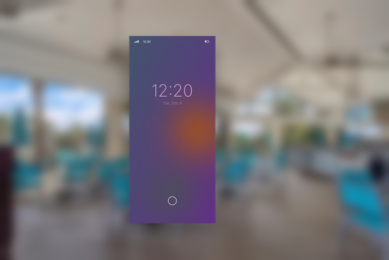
12 h 20 min
